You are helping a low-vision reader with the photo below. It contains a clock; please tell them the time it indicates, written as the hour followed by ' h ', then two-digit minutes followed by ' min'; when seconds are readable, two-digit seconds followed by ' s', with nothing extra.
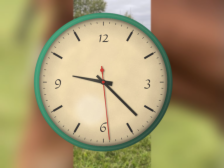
9 h 22 min 29 s
